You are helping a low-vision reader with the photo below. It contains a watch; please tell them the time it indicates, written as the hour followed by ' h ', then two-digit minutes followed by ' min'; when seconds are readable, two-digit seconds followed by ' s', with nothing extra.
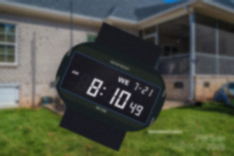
8 h 10 min
